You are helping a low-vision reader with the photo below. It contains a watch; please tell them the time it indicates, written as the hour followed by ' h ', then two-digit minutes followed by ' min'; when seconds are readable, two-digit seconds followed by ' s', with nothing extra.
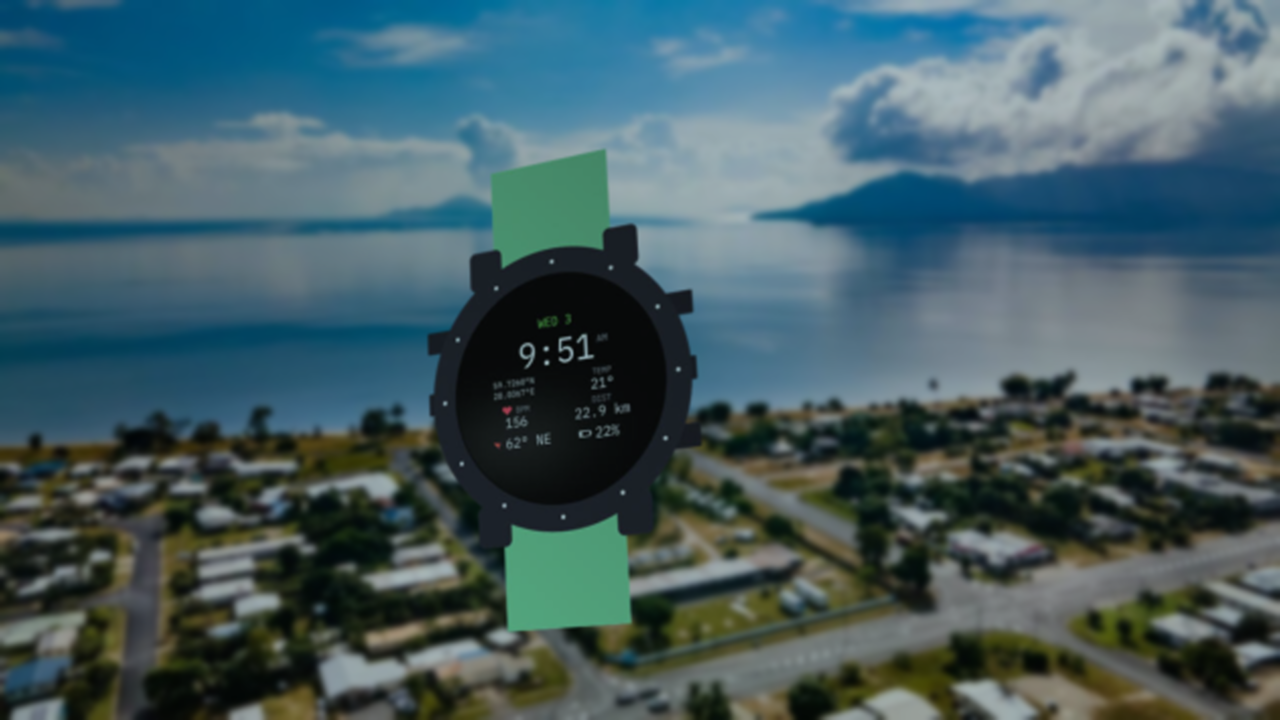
9 h 51 min
